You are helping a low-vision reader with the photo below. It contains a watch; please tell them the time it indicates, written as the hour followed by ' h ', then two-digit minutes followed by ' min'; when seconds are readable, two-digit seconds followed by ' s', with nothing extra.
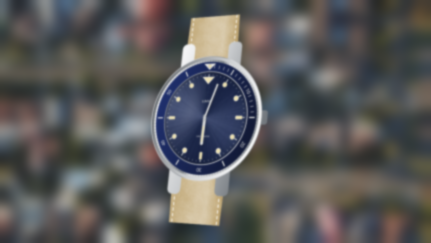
6 h 03 min
